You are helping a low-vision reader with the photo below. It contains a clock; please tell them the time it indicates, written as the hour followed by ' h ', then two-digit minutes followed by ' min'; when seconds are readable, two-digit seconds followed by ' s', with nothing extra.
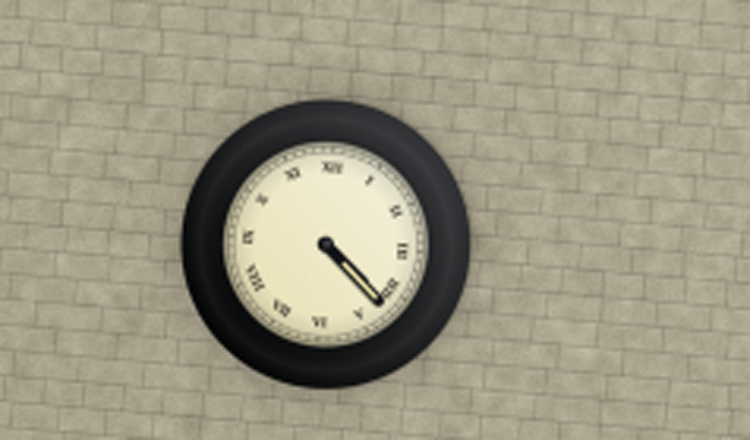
4 h 22 min
